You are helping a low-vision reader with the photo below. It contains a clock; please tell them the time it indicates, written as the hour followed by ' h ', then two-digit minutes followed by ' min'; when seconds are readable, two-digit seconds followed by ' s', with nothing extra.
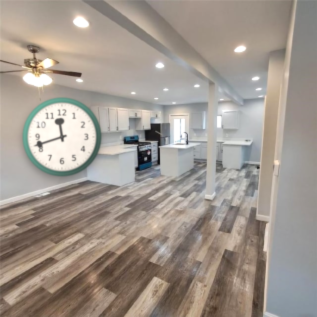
11 h 42 min
